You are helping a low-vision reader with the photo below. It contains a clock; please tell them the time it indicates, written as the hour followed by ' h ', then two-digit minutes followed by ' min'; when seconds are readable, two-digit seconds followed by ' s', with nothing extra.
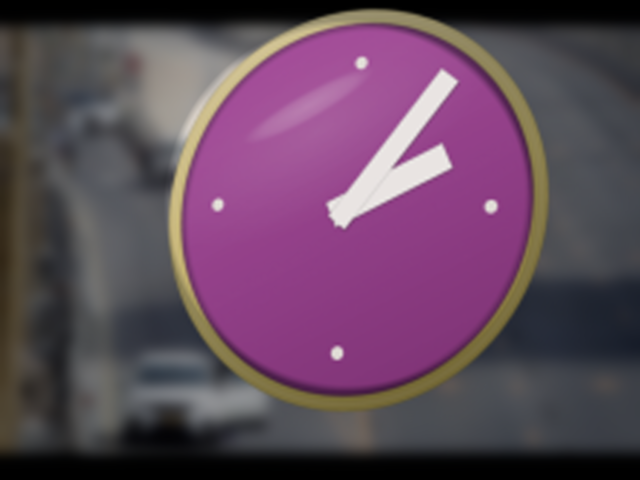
2 h 06 min
